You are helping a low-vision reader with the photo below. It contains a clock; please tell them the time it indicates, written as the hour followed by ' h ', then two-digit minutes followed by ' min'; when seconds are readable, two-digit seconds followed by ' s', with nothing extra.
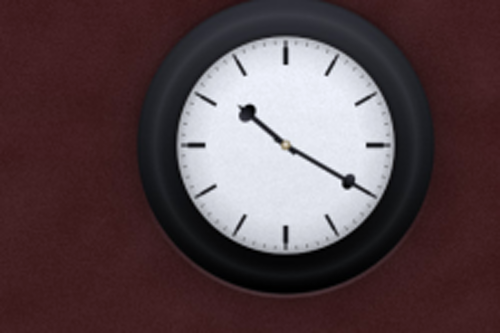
10 h 20 min
